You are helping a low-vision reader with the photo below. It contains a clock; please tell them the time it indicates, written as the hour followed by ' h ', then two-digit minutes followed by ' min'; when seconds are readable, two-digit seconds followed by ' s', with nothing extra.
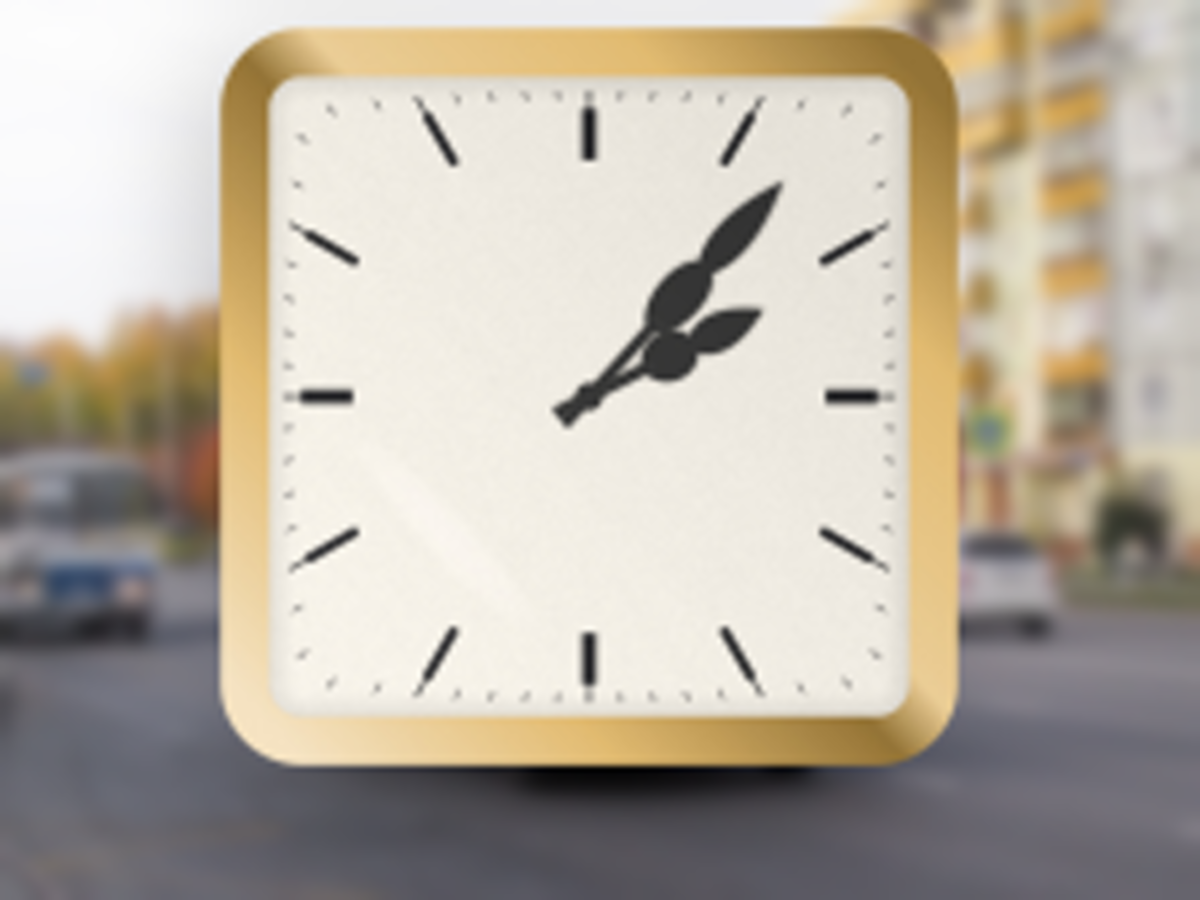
2 h 07 min
